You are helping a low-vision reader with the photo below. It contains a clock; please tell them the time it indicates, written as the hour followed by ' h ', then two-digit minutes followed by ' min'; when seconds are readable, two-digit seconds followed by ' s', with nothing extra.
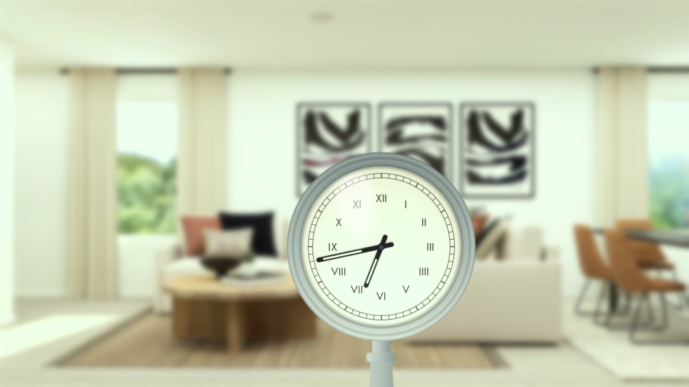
6 h 43 min
